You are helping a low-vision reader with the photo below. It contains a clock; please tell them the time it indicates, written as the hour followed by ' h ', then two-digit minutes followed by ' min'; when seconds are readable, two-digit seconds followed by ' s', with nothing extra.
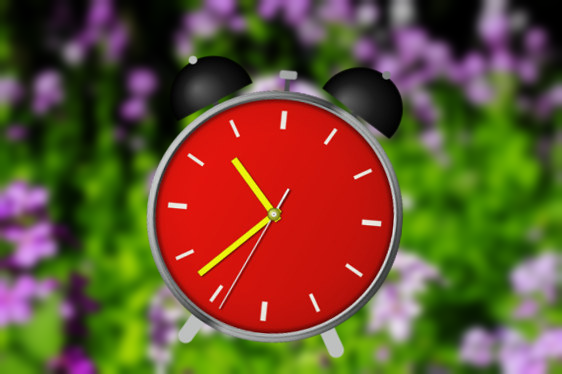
10 h 37 min 34 s
